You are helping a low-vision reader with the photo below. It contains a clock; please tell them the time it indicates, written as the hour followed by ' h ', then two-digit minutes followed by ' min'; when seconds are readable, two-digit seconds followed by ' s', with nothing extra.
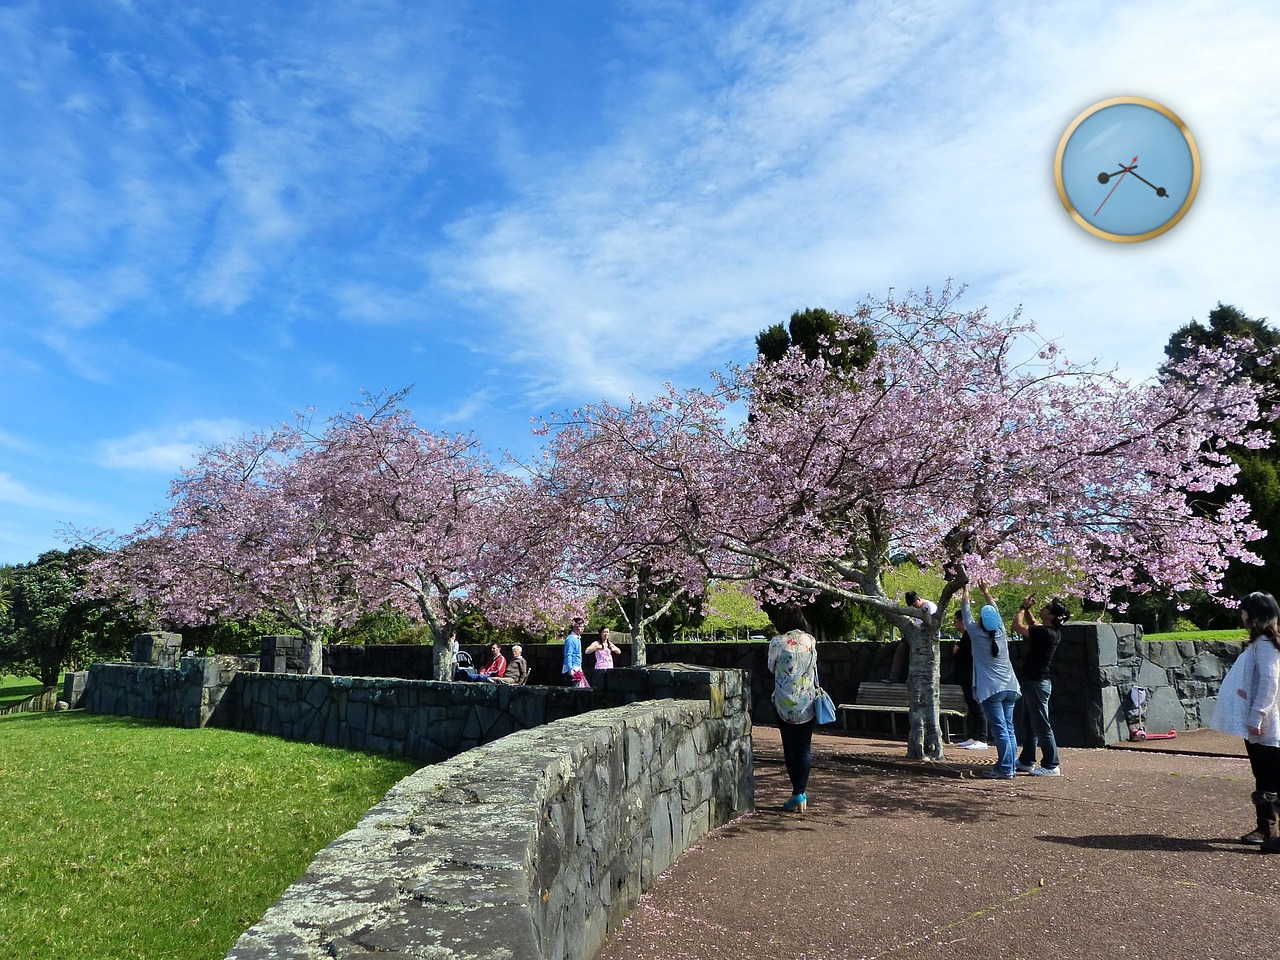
8 h 20 min 36 s
